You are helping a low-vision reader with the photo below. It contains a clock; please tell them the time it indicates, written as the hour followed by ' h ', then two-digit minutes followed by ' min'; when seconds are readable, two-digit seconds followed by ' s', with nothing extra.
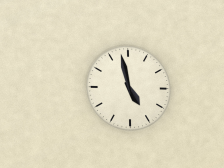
4 h 58 min
